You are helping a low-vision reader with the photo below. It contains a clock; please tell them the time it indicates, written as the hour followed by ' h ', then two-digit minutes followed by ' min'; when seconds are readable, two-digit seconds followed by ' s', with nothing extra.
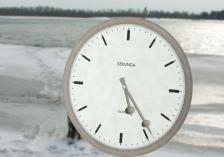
5 h 24 min
